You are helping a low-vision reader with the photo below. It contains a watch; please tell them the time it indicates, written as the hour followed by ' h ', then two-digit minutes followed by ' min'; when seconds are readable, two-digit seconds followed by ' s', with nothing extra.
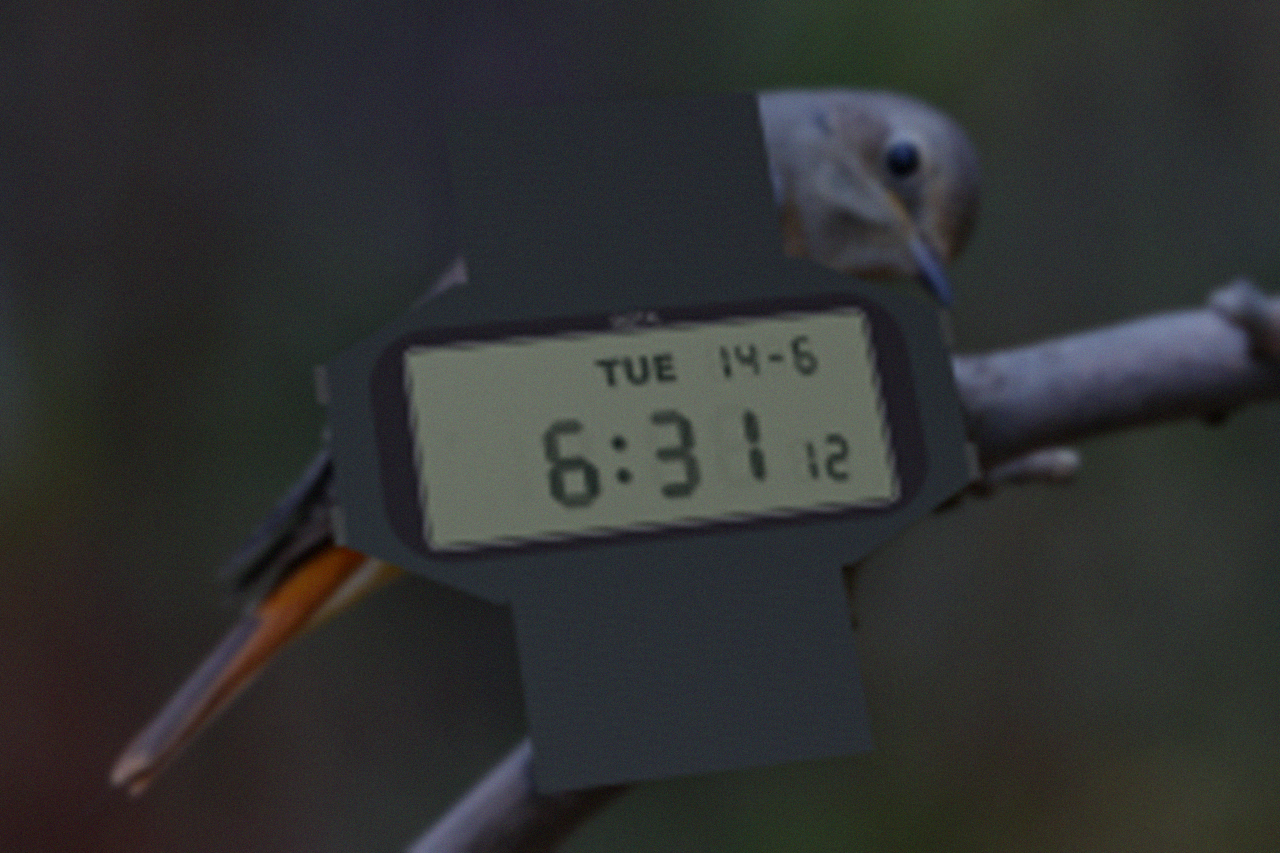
6 h 31 min 12 s
